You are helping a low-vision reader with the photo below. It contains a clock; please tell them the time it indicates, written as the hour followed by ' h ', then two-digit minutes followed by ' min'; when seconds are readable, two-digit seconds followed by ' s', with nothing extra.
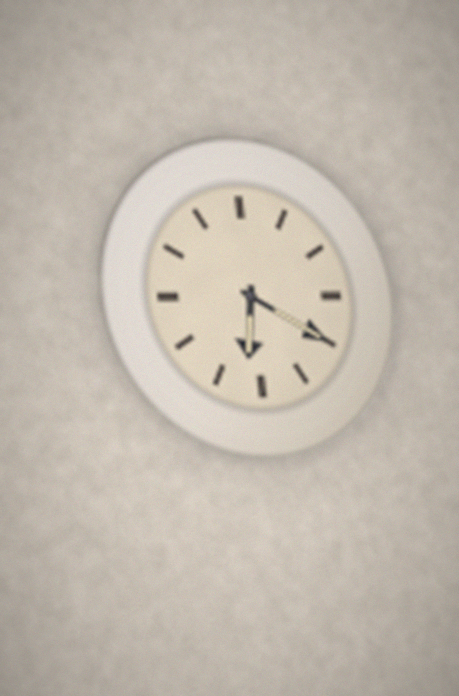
6 h 20 min
